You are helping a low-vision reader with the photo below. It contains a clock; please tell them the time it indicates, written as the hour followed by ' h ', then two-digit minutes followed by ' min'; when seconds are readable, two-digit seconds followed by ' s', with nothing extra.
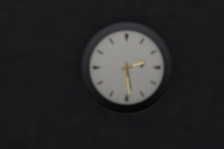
2 h 29 min
